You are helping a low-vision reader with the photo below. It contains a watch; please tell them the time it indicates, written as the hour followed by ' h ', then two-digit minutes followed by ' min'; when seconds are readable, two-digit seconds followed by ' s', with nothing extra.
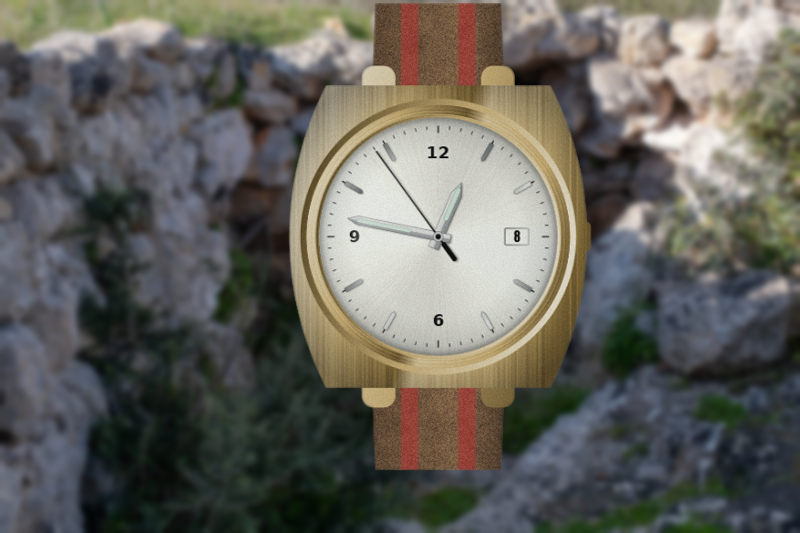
12 h 46 min 54 s
